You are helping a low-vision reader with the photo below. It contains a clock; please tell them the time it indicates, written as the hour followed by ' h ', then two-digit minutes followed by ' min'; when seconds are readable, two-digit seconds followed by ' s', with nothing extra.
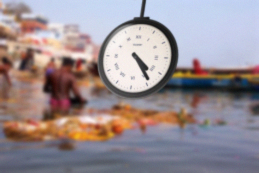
4 h 24 min
